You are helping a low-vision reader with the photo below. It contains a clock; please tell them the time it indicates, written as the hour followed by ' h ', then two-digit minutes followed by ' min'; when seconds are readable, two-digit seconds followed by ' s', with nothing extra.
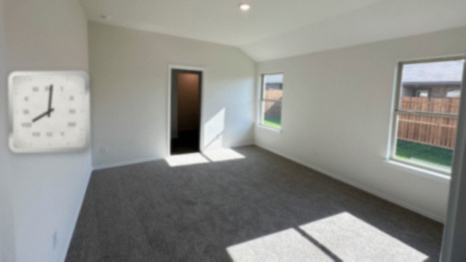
8 h 01 min
